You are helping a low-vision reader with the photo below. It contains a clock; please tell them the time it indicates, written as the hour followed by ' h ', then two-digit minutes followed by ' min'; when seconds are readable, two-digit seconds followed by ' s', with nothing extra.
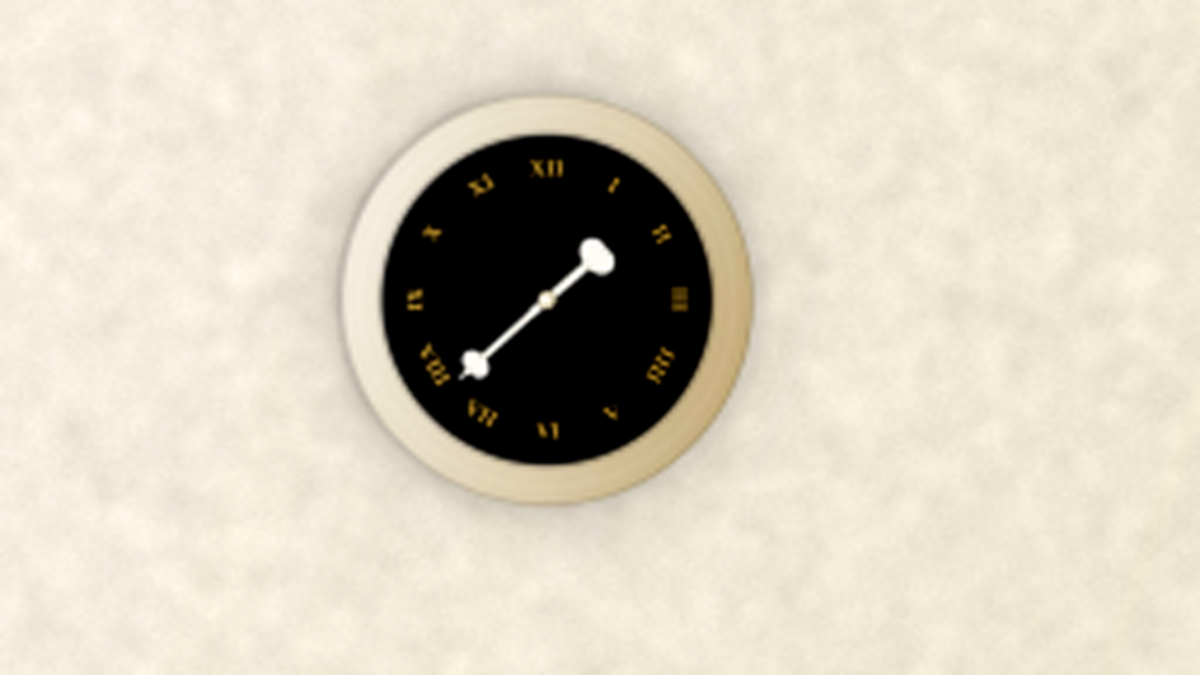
1 h 38 min
